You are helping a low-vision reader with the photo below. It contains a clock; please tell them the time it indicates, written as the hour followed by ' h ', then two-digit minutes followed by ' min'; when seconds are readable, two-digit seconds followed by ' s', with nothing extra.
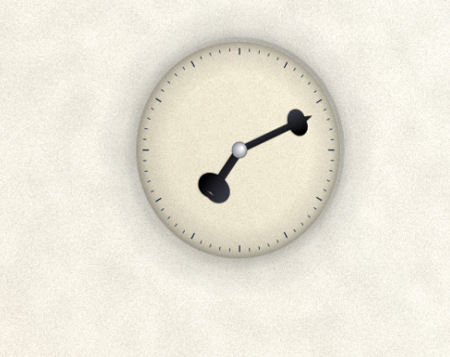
7 h 11 min
